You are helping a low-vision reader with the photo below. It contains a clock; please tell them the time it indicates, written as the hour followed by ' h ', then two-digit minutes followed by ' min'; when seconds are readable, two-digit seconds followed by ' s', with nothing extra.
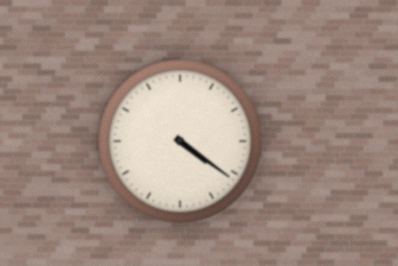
4 h 21 min
